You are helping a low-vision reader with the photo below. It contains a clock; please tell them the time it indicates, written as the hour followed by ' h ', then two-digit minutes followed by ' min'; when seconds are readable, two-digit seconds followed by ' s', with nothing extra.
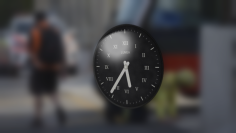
5 h 36 min
